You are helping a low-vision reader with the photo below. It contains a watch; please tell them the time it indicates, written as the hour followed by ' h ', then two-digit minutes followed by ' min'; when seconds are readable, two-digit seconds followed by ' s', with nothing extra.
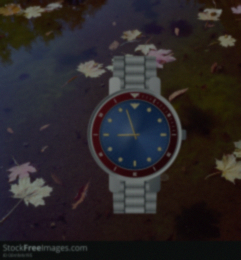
8 h 57 min
